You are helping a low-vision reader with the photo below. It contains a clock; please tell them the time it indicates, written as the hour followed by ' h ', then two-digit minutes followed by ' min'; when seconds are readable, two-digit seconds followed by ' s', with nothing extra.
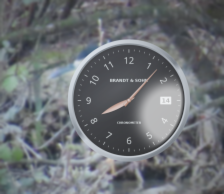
8 h 07 min
